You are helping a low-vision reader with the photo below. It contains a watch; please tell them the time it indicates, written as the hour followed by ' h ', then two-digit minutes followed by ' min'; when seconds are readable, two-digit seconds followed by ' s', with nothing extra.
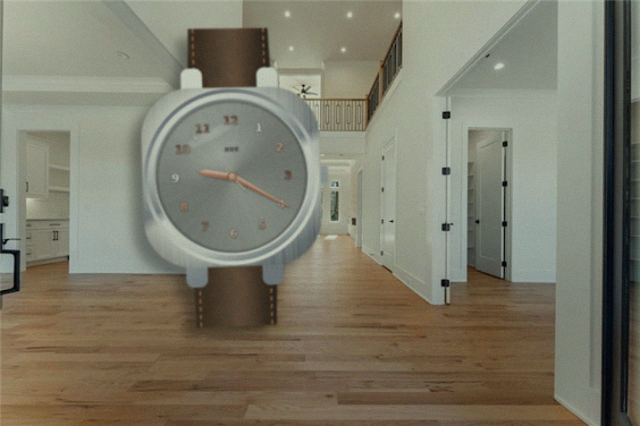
9 h 19 min 53 s
